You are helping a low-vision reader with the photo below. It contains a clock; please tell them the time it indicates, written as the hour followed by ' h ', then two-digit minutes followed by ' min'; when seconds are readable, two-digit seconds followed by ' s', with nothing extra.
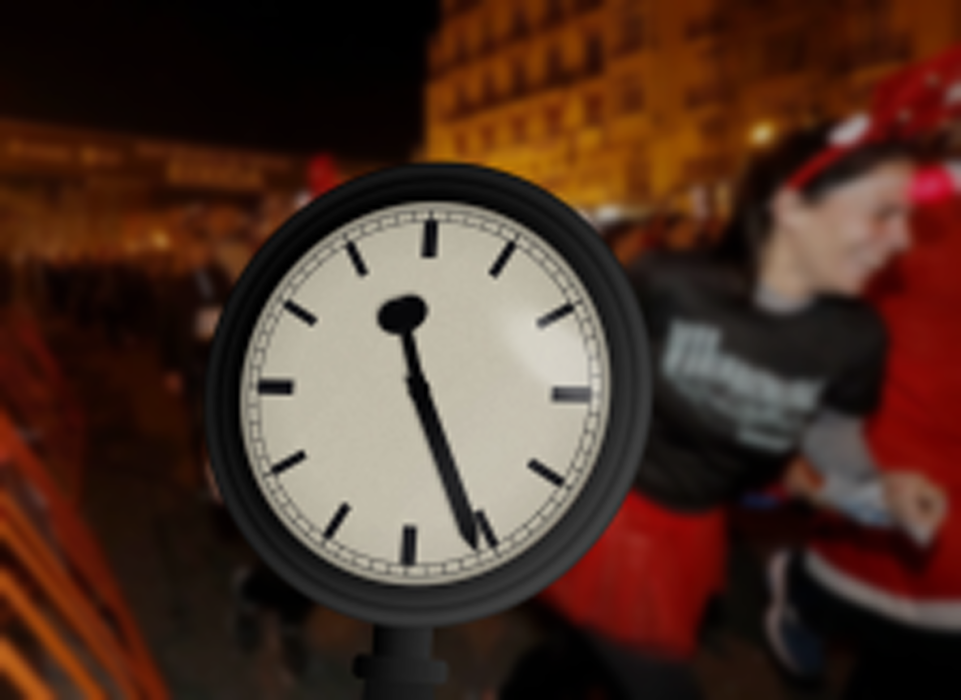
11 h 26 min
